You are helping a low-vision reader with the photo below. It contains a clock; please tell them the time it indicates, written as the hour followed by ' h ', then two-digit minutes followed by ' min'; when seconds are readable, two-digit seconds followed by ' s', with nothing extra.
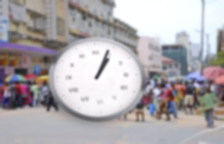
1 h 04 min
